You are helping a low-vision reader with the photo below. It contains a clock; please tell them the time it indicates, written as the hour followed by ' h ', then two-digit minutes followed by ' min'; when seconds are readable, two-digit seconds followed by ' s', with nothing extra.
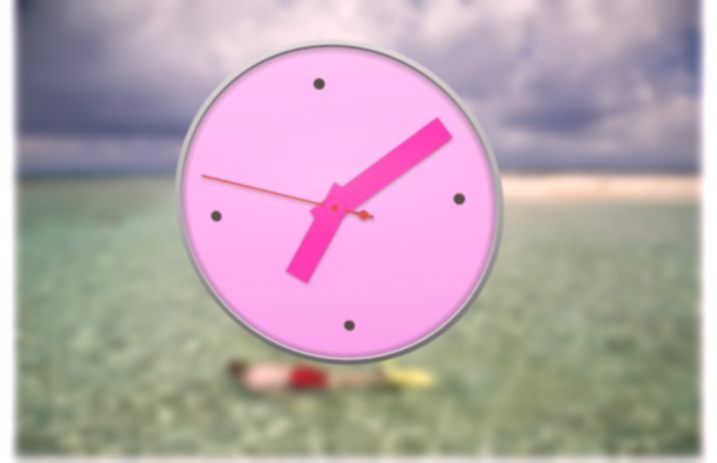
7 h 09 min 48 s
